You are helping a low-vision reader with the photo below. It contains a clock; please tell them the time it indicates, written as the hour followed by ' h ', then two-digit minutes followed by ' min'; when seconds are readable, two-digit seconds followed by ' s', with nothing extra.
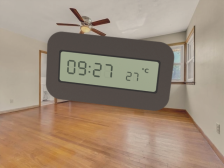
9 h 27 min
